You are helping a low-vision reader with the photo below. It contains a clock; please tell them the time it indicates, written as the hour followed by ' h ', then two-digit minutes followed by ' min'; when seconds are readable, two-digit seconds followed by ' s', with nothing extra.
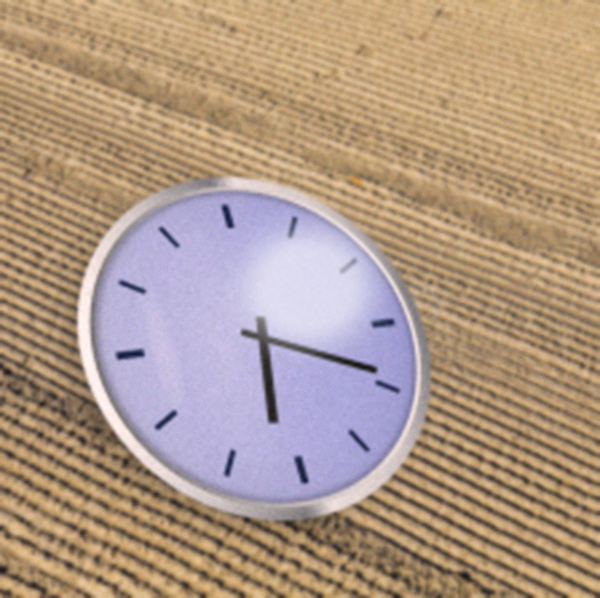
6 h 19 min
